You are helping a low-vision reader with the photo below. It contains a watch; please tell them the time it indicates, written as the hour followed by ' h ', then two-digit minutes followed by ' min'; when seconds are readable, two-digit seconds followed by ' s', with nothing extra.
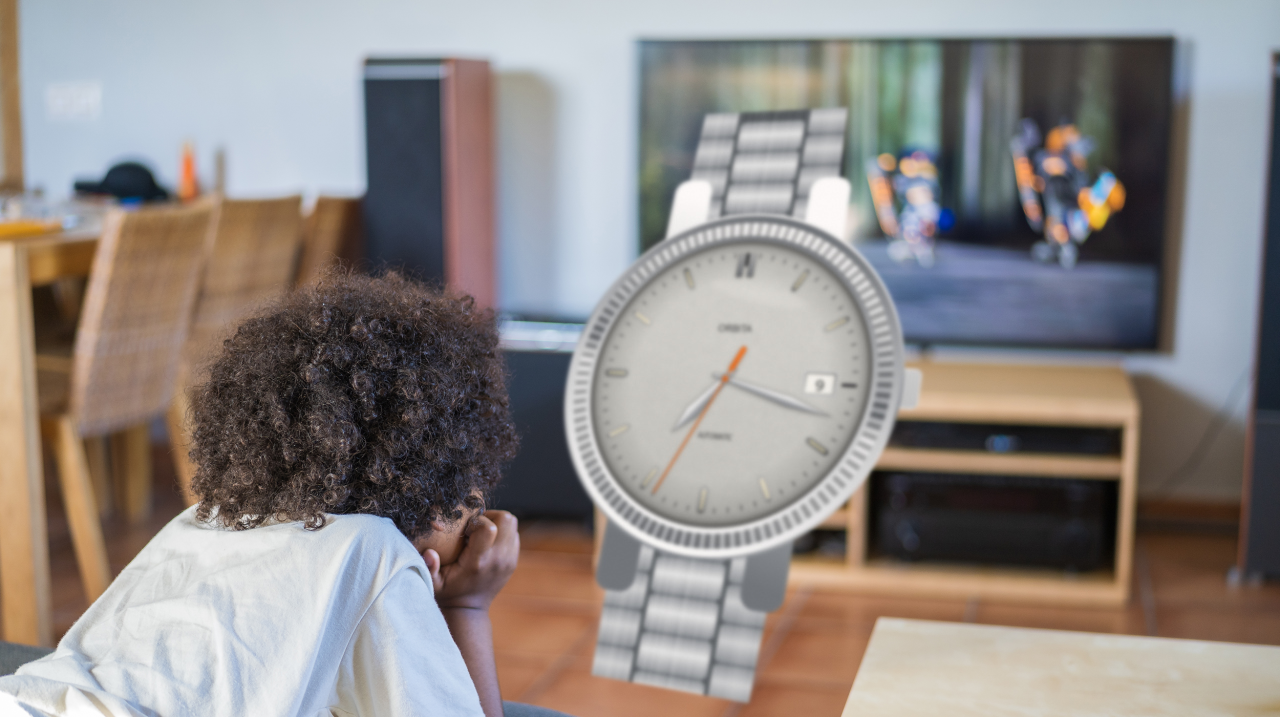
7 h 17 min 34 s
